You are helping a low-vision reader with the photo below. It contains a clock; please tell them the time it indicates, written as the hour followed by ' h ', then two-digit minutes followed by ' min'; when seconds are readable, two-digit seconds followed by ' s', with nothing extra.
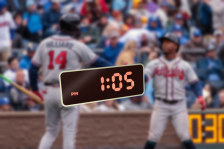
1 h 05 min
